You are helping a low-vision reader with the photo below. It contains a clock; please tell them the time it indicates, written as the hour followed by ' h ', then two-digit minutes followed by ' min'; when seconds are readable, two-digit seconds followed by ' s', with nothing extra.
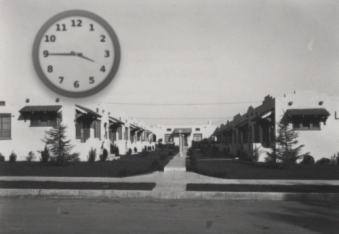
3 h 45 min
